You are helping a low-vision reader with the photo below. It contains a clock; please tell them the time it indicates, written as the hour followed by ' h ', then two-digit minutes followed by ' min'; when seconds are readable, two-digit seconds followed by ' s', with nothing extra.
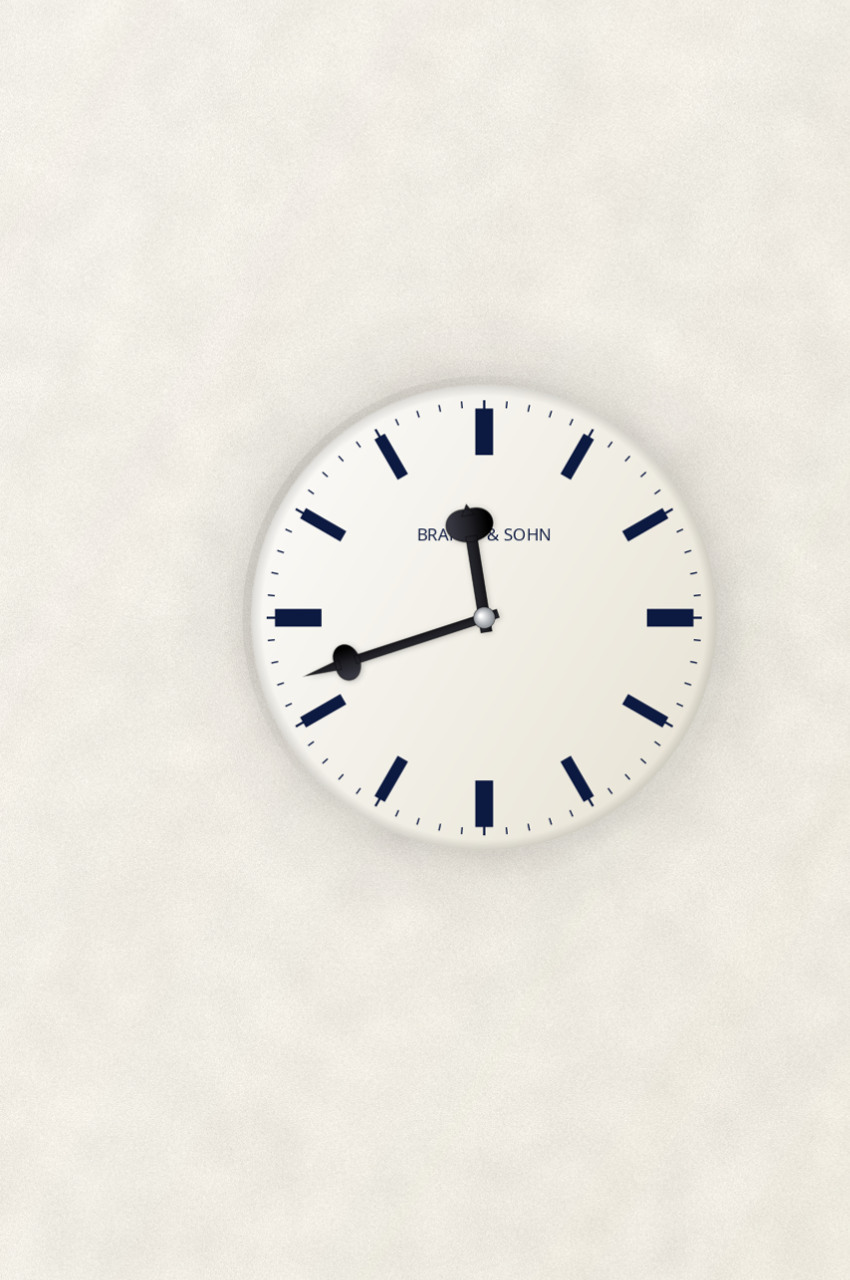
11 h 42 min
